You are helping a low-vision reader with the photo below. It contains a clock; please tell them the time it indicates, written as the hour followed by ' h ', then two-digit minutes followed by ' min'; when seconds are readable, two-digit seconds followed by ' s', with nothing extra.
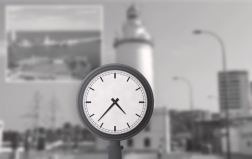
4 h 37 min
